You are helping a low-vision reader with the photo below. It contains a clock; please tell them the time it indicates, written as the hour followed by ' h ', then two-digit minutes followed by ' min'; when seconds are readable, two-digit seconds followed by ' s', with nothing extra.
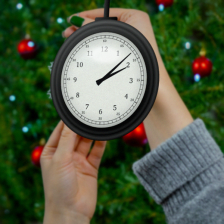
2 h 08 min
